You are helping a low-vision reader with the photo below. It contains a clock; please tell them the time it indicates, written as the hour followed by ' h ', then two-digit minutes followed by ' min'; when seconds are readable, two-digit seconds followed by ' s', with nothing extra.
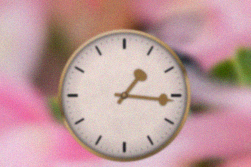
1 h 16 min
